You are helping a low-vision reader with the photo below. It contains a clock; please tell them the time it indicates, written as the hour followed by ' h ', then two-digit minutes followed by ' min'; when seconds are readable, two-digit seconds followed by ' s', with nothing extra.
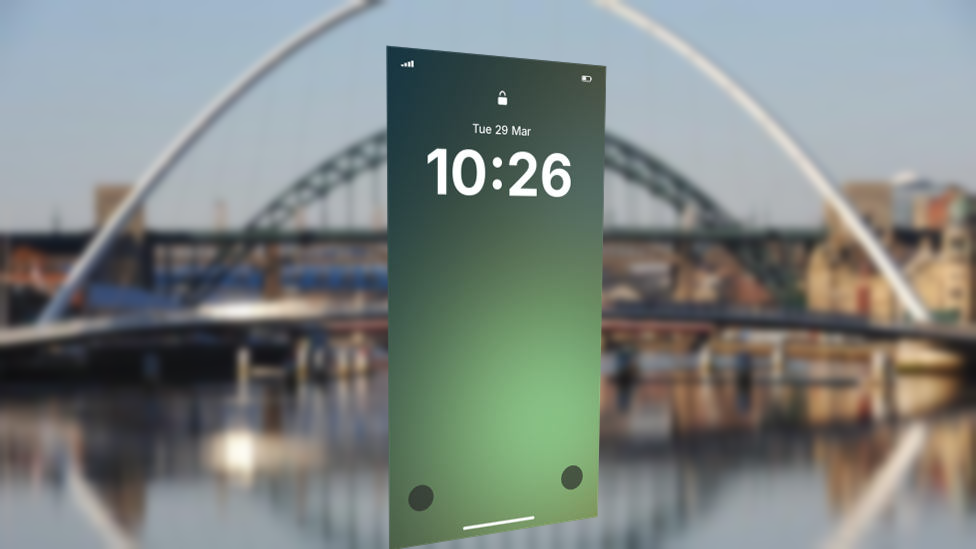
10 h 26 min
